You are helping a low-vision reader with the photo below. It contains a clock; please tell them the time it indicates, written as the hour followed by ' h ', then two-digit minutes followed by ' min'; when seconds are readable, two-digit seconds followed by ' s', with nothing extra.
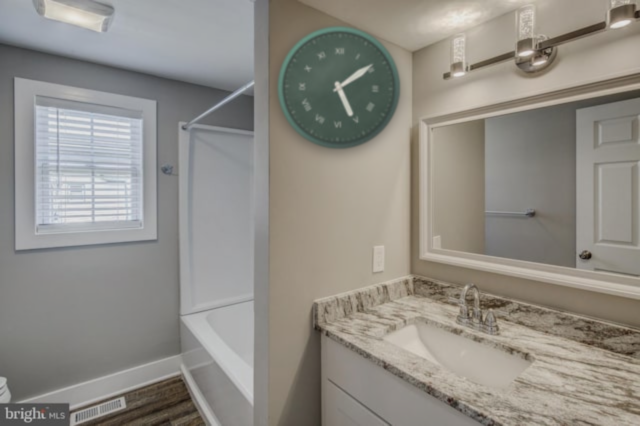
5 h 09 min
